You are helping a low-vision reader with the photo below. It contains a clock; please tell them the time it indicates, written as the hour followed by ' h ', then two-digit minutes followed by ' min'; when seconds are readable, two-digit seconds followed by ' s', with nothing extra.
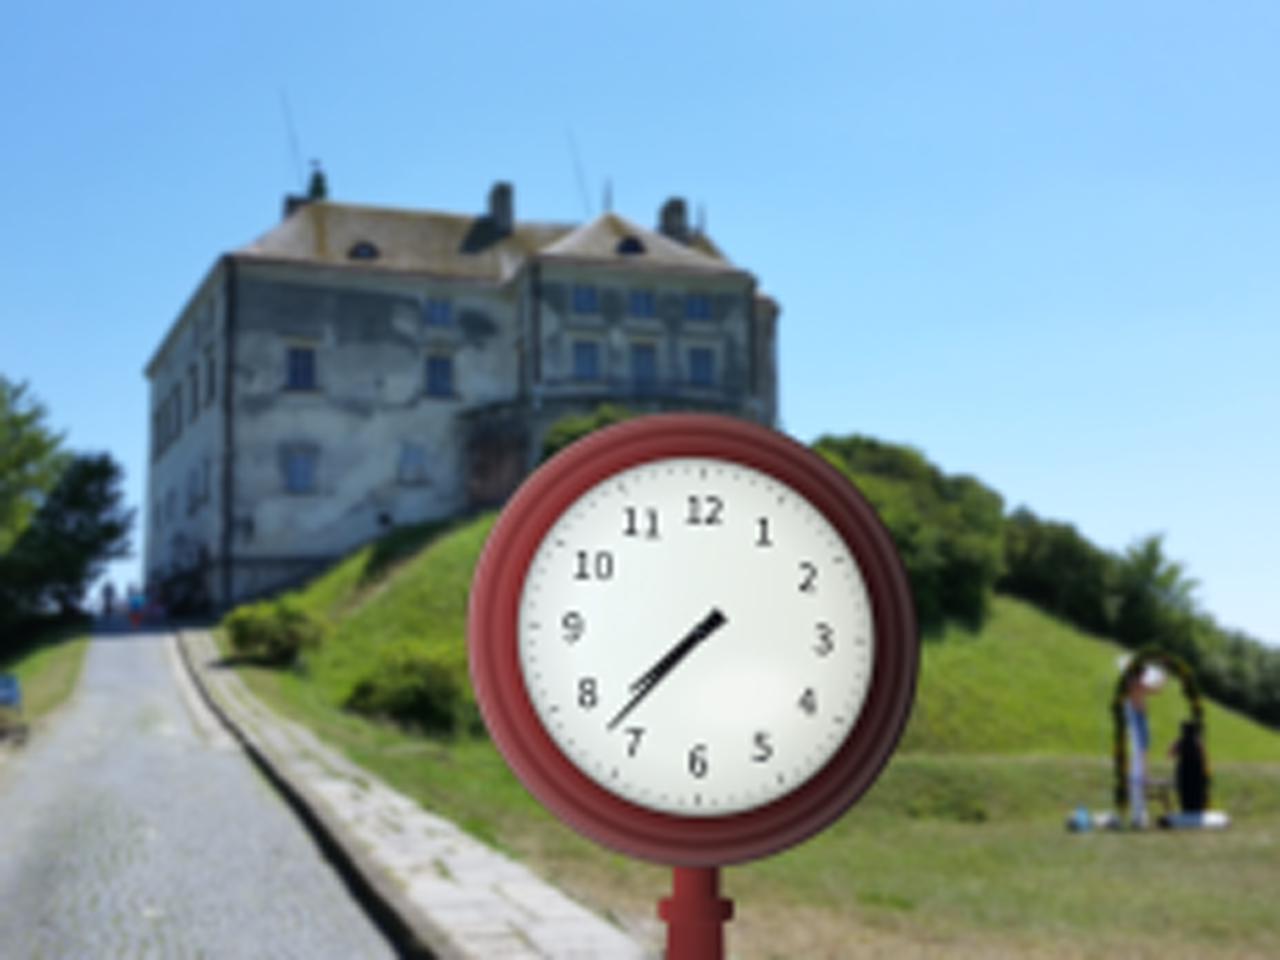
7 h 37 min
